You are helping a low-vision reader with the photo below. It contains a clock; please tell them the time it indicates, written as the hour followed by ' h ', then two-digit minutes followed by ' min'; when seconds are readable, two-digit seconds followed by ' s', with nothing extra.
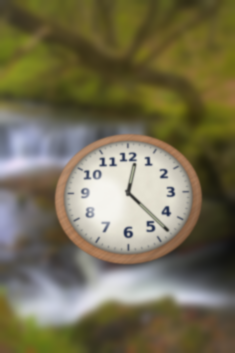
12 h 23 min
